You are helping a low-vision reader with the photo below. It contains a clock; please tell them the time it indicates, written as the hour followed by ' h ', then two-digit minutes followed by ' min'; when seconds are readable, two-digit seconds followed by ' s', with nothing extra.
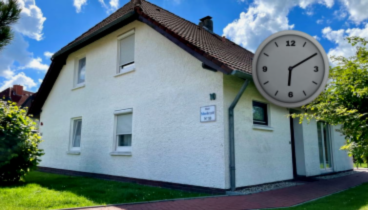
6 h 10 min
